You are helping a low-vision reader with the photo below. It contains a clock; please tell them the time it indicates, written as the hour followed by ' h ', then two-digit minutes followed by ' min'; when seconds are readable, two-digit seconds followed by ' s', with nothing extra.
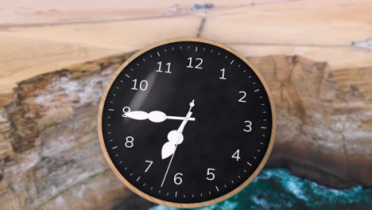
6 h 44 min 32 s
